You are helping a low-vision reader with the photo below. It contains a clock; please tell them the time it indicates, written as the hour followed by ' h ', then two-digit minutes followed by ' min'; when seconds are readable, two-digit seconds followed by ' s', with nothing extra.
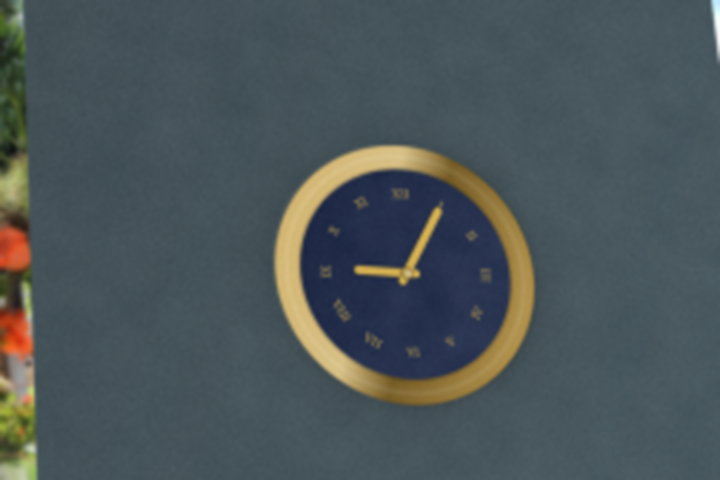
9 h 05 min
